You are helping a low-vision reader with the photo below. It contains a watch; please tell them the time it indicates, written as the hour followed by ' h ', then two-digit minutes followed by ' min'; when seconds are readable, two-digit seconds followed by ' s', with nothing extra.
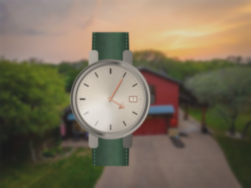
4 h 05 min
